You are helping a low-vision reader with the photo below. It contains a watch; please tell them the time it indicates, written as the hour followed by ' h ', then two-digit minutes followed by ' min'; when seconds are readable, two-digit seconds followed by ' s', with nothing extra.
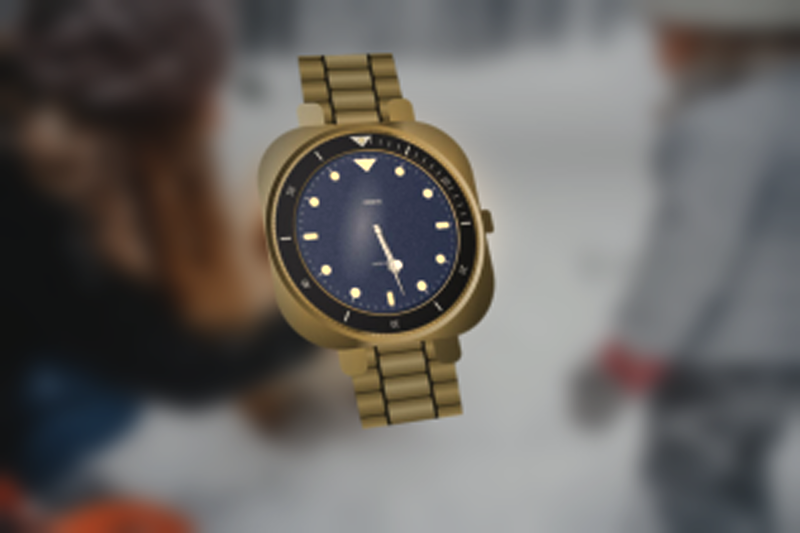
5 h 28 min
